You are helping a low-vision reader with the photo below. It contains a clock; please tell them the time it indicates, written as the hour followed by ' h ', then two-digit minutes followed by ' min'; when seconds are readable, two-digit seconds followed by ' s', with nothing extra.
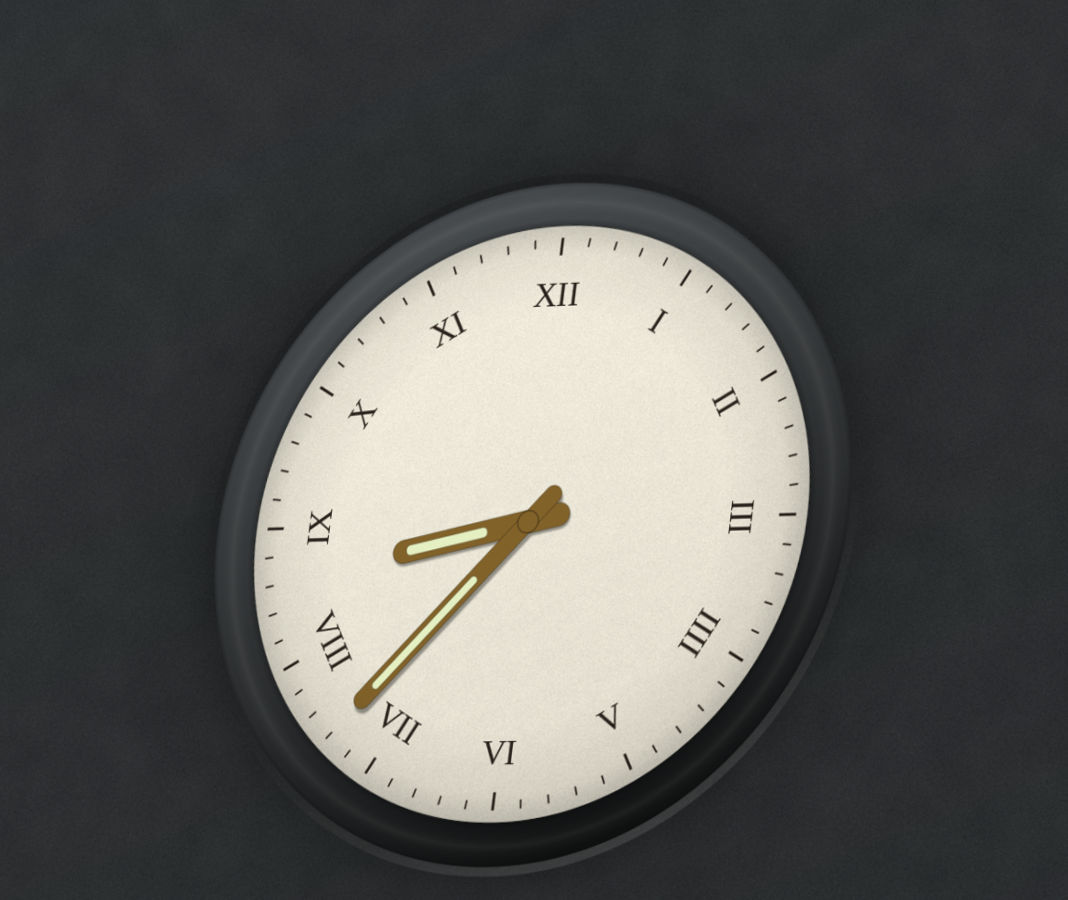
8 h 37 min
